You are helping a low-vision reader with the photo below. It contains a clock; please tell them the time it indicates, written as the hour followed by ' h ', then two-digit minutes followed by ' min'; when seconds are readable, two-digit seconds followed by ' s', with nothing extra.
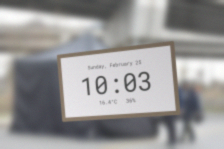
10 h 03 min
